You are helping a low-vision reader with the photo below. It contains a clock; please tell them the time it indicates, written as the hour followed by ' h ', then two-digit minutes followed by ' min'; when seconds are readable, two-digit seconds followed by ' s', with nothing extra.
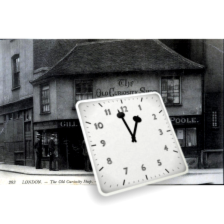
12 h 58 min
